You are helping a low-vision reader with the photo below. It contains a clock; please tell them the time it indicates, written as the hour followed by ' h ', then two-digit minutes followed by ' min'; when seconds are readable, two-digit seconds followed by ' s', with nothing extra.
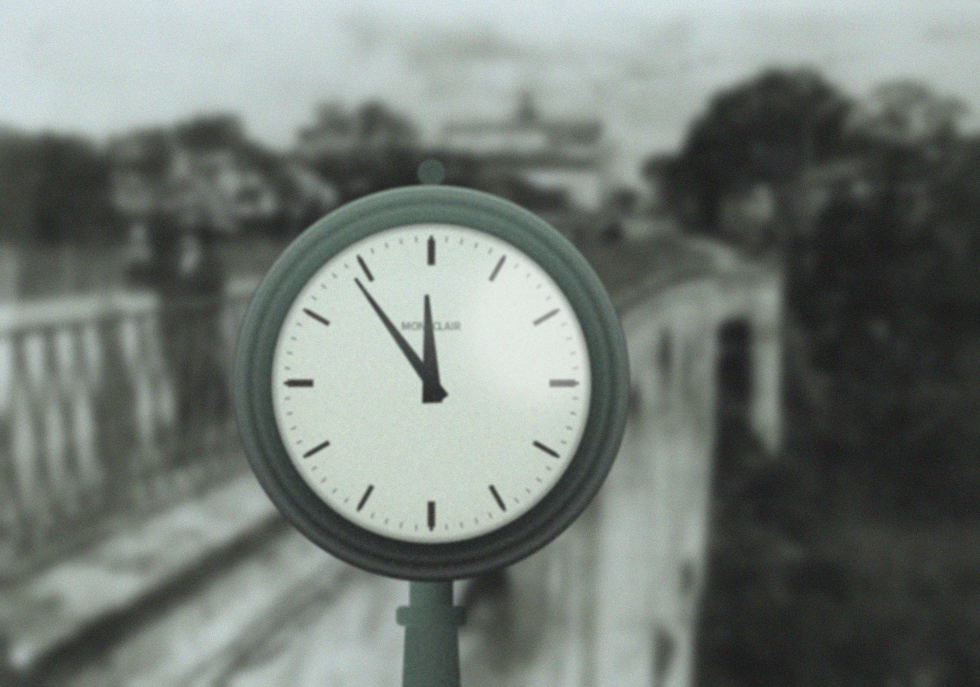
11 h 54 min
